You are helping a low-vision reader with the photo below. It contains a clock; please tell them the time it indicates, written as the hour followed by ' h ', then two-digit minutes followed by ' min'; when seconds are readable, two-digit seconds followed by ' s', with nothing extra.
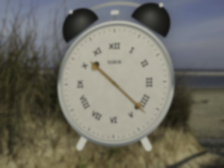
10 h 22 min
